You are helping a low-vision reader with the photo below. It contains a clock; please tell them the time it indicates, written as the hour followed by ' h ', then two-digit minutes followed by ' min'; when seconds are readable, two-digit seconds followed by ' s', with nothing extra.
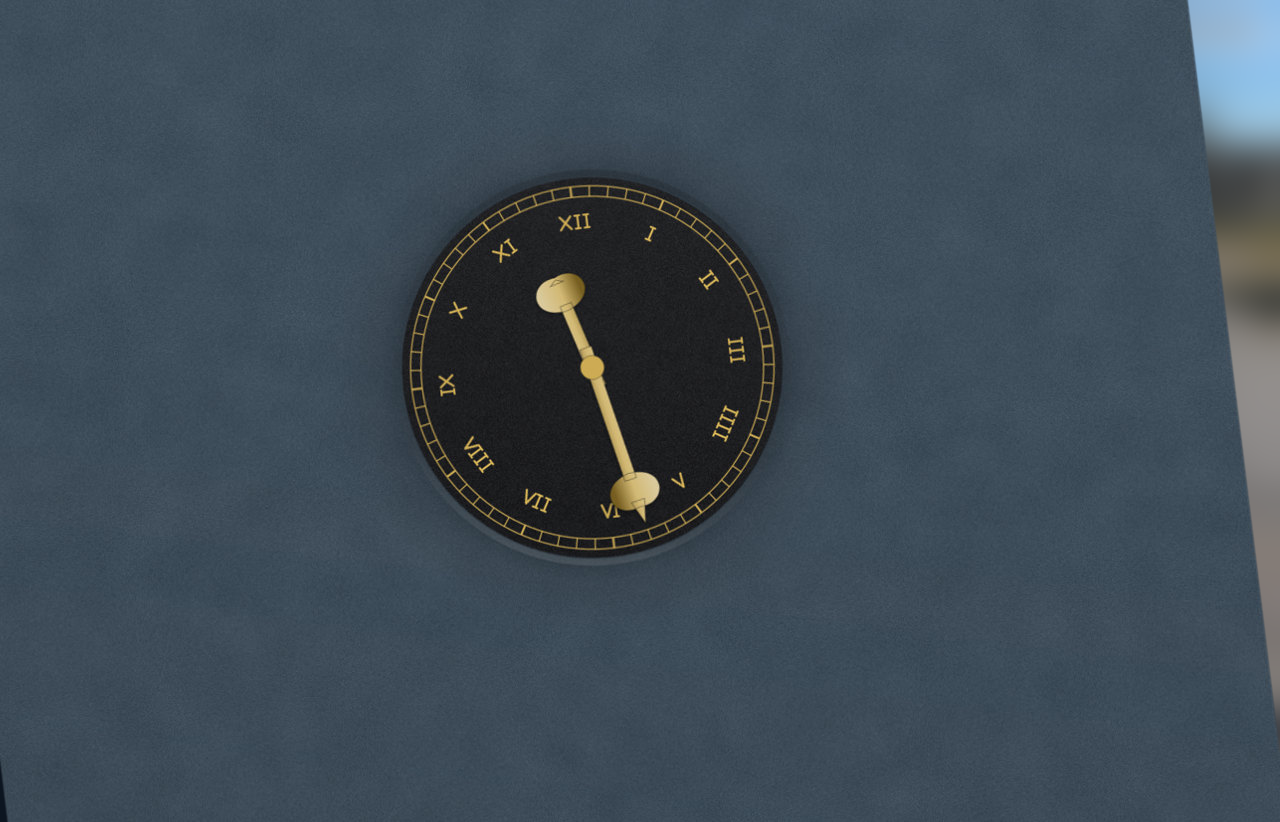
11 h 28 min
